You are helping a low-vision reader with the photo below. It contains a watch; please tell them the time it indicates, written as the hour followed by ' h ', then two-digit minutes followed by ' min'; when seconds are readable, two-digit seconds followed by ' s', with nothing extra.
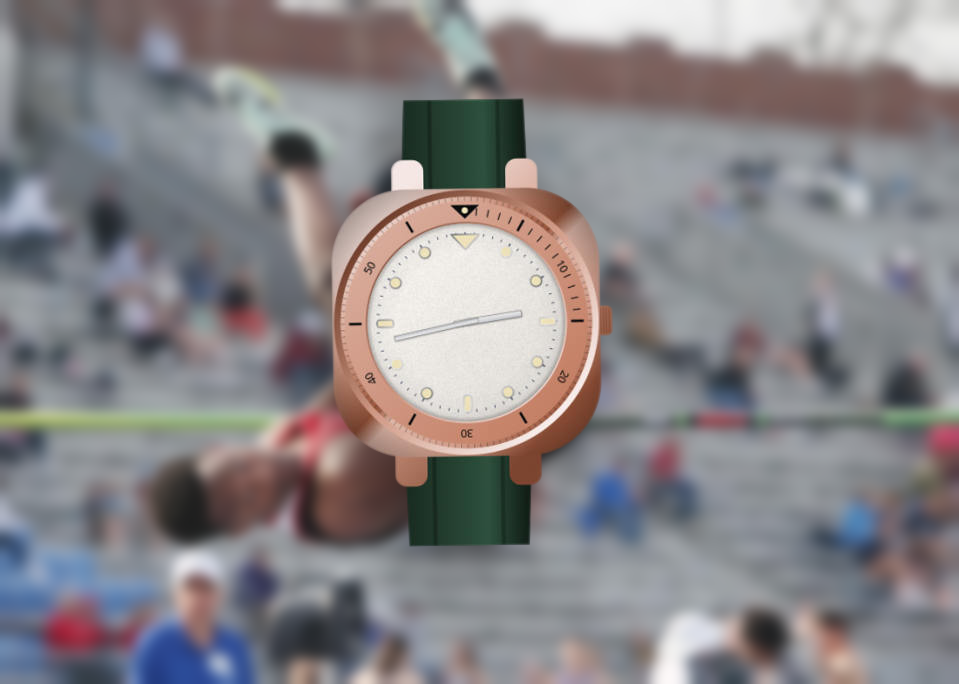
2 h 43 min
